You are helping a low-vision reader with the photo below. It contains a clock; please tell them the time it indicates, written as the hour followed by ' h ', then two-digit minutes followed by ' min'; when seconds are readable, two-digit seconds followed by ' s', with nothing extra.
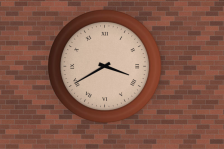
3 h 40 min
